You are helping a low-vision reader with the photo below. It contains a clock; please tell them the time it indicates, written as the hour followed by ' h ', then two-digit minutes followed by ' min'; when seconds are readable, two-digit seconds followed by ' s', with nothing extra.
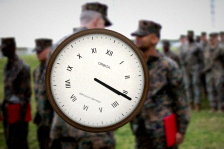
3 h 16 min
